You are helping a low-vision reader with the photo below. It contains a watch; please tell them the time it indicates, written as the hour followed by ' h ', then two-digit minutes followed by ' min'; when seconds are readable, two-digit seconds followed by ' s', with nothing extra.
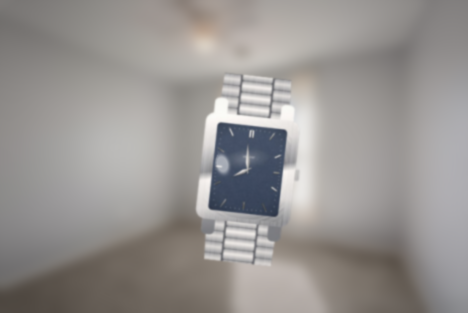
7 h 59 min
